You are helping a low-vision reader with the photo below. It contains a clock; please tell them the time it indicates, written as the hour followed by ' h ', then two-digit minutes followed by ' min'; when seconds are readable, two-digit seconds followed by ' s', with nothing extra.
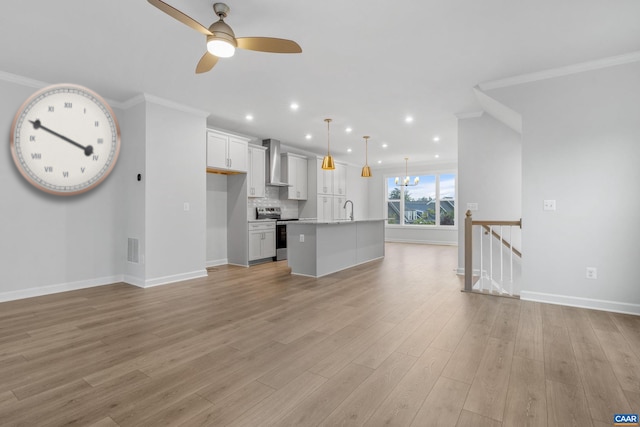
3 h 49 min
